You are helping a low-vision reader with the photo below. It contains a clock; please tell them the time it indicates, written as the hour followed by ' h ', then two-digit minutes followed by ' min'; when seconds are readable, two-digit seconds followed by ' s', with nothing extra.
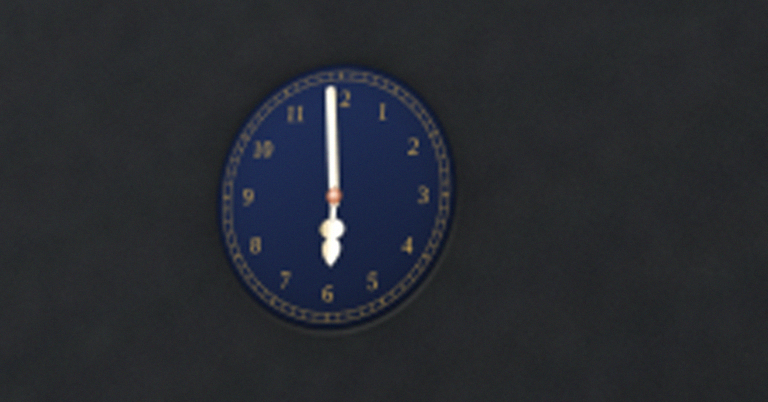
5 h 59 min
